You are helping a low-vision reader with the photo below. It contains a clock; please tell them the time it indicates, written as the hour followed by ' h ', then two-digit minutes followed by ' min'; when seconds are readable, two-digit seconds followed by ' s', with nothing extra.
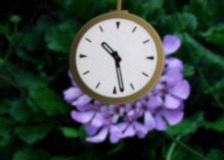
10 h 28 min
